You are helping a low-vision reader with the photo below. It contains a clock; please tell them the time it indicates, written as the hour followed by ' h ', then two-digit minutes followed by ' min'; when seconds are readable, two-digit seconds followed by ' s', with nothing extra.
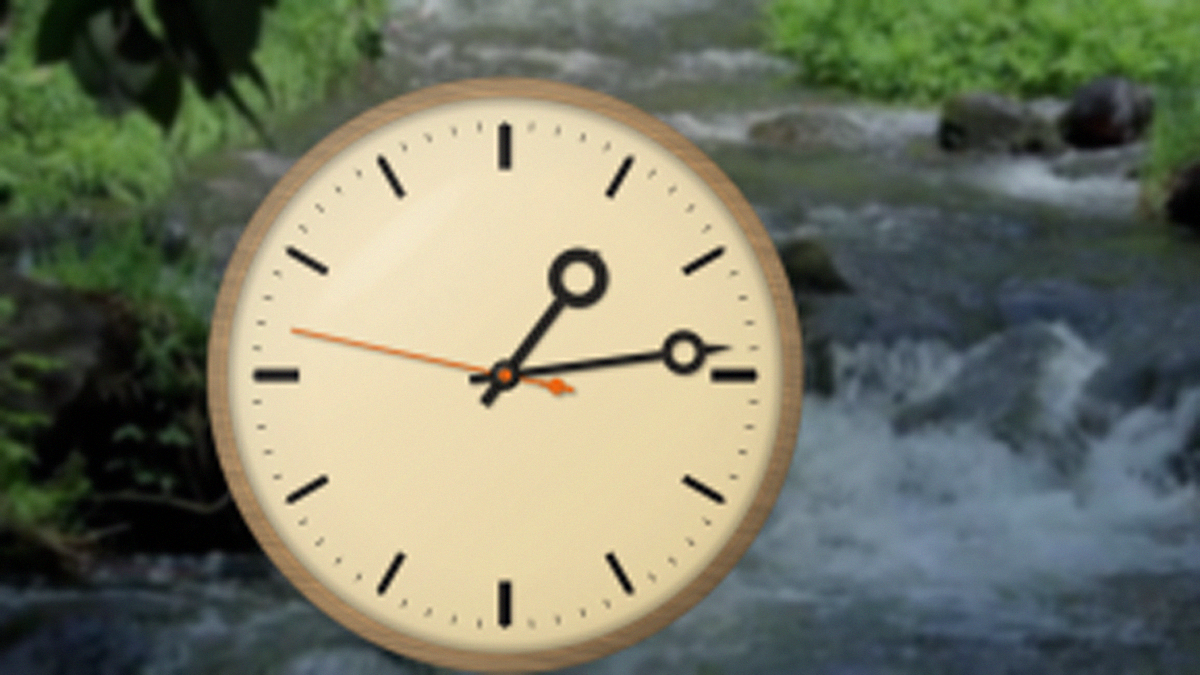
1 h 13 min 47 s
